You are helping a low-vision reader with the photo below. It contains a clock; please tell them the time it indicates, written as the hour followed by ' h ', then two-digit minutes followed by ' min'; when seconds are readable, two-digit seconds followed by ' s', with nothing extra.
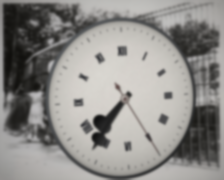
7 h 36 min 25 s
